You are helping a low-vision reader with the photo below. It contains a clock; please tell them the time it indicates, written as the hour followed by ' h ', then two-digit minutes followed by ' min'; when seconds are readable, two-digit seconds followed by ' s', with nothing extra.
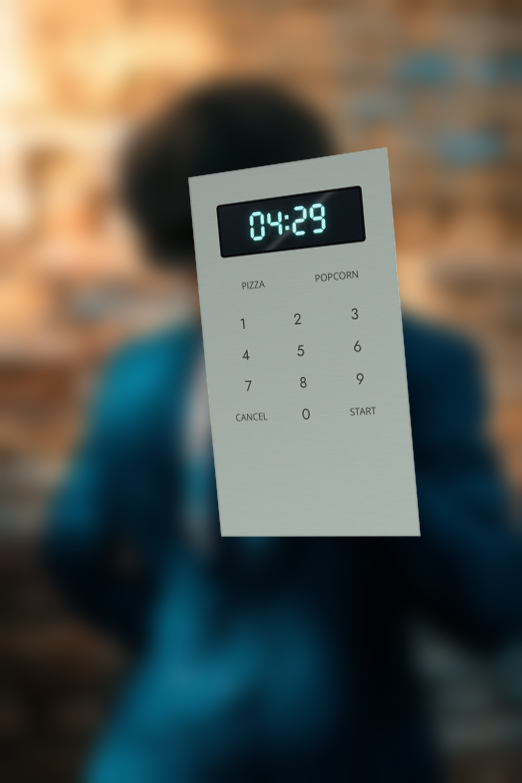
4 h 29 min
